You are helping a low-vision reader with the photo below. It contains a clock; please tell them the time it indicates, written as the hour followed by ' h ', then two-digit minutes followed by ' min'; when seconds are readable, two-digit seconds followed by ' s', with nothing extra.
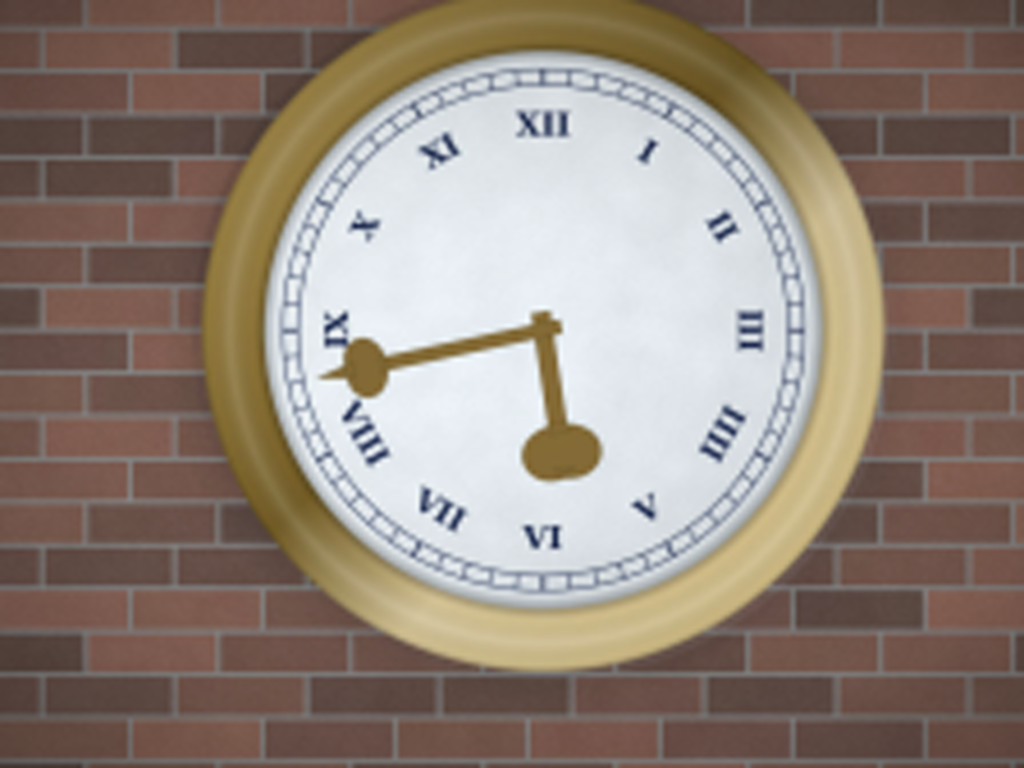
5 h 43 min
